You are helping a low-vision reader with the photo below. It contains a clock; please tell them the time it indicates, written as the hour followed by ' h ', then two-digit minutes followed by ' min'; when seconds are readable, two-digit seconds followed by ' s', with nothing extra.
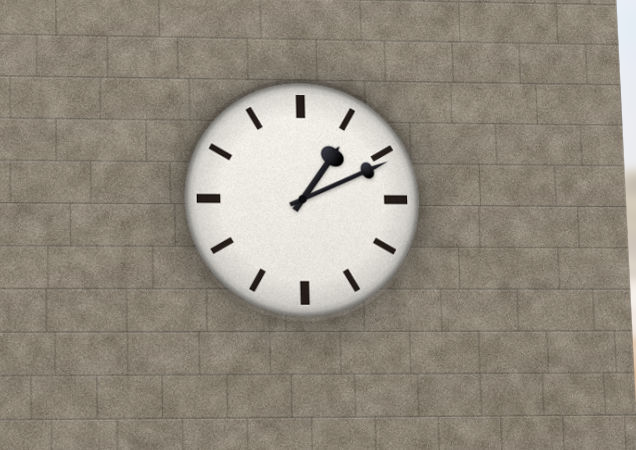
1 h 11 min
